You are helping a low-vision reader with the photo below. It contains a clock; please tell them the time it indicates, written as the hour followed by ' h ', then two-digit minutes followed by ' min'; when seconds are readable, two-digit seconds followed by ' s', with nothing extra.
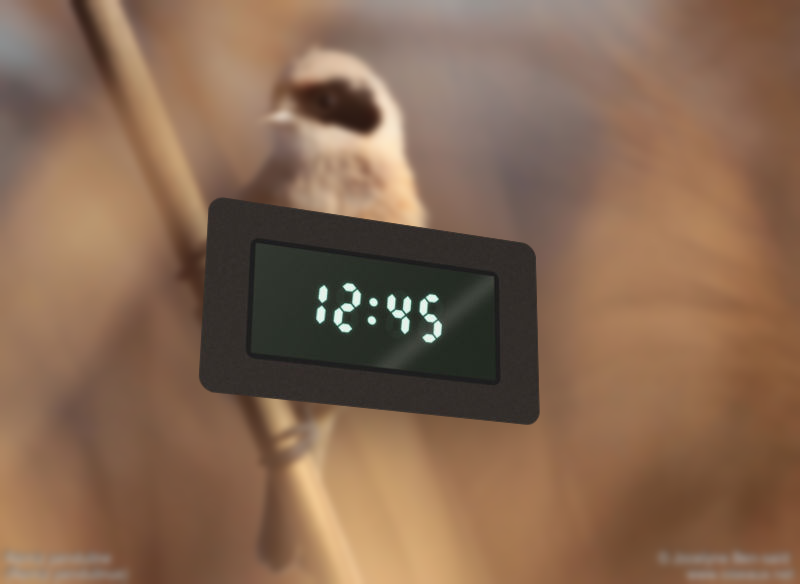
12 h 45 min
